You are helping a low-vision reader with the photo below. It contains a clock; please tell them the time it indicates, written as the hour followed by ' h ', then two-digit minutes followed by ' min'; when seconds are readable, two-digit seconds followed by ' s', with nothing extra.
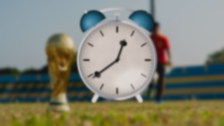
12 h 39 min
